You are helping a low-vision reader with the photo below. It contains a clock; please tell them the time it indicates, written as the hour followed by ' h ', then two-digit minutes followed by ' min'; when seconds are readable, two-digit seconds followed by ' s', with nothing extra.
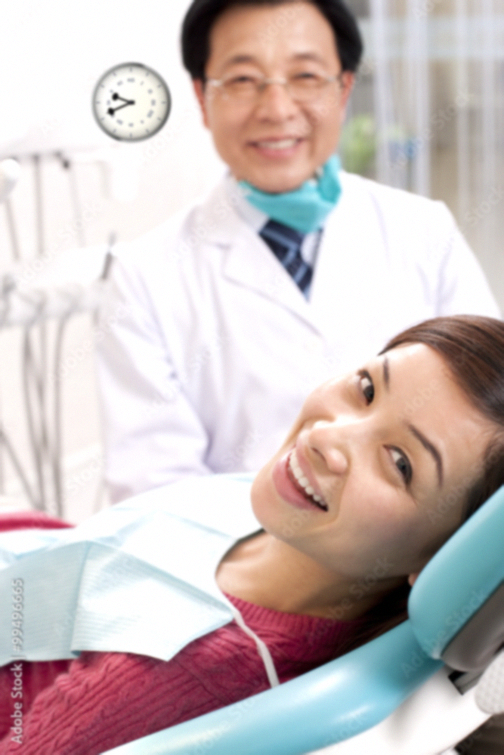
9 h 41 min
